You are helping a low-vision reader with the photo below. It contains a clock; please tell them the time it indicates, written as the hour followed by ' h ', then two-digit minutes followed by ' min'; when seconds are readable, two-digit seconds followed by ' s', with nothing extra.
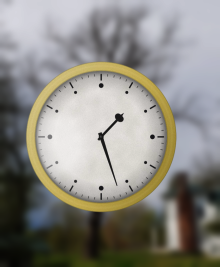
1 h 27 min
